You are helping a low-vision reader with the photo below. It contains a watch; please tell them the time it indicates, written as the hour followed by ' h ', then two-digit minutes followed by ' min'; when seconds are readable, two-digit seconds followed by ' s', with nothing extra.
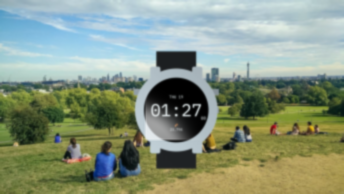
1 h 27 min
